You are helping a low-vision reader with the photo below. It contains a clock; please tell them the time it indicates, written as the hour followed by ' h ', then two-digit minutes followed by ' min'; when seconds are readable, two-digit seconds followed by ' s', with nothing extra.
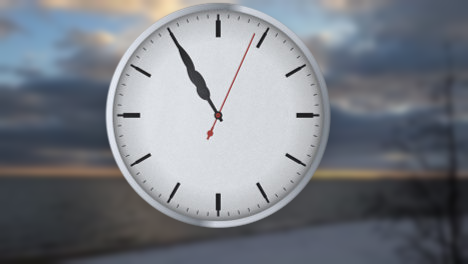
10 h 55 min 04 s
